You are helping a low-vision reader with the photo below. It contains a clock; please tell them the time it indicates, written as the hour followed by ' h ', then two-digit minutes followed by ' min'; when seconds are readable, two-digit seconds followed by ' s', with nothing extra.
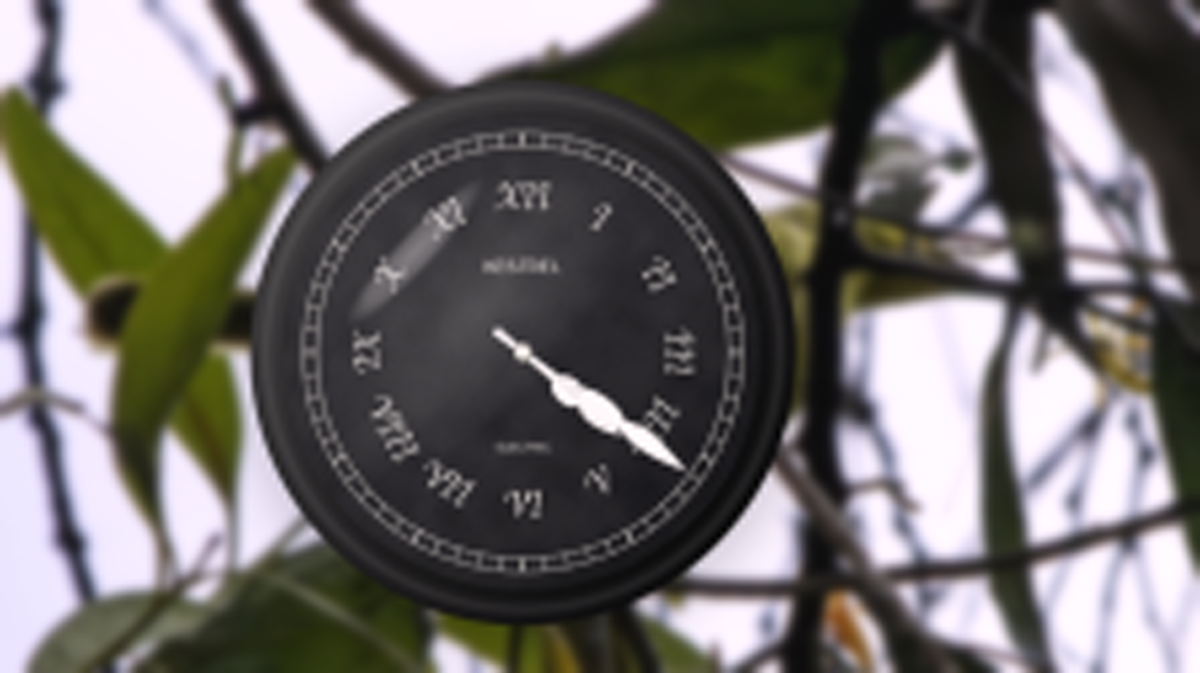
4 h 21 min
